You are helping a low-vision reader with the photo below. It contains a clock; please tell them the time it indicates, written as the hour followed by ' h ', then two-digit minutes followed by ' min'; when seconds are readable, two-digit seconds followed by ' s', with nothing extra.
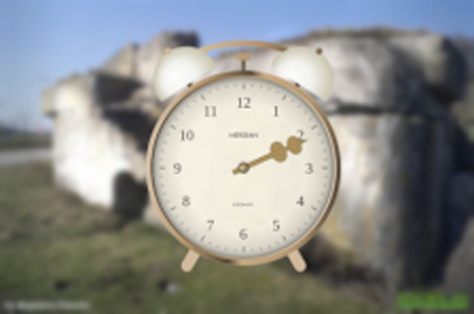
2 h 11 min
